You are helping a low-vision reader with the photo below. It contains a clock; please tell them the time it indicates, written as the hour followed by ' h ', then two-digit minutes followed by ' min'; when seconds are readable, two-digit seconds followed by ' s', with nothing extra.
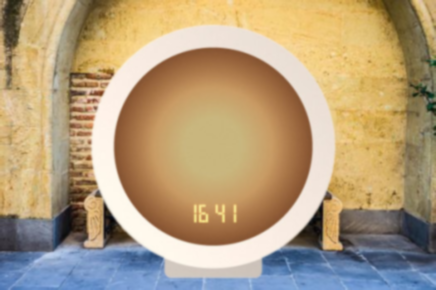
16 h 41 min
